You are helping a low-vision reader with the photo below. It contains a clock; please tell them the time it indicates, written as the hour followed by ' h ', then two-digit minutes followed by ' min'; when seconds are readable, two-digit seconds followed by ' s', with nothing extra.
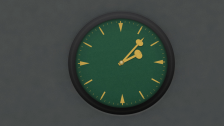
2 h 07 min
